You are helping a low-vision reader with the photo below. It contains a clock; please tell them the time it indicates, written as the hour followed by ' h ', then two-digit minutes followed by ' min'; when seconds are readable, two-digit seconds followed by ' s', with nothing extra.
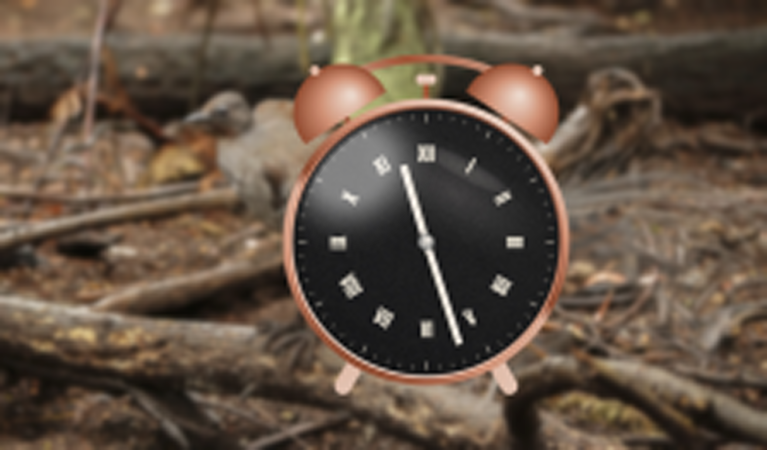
11 h 27 min
